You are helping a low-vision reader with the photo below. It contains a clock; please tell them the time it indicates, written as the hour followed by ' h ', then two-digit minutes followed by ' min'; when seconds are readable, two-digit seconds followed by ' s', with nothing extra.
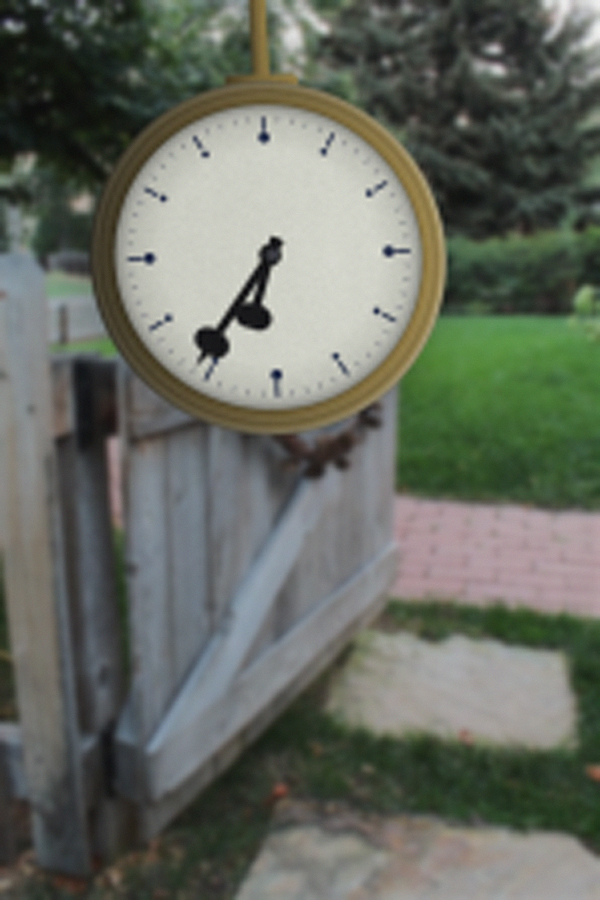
6 h 36 min
